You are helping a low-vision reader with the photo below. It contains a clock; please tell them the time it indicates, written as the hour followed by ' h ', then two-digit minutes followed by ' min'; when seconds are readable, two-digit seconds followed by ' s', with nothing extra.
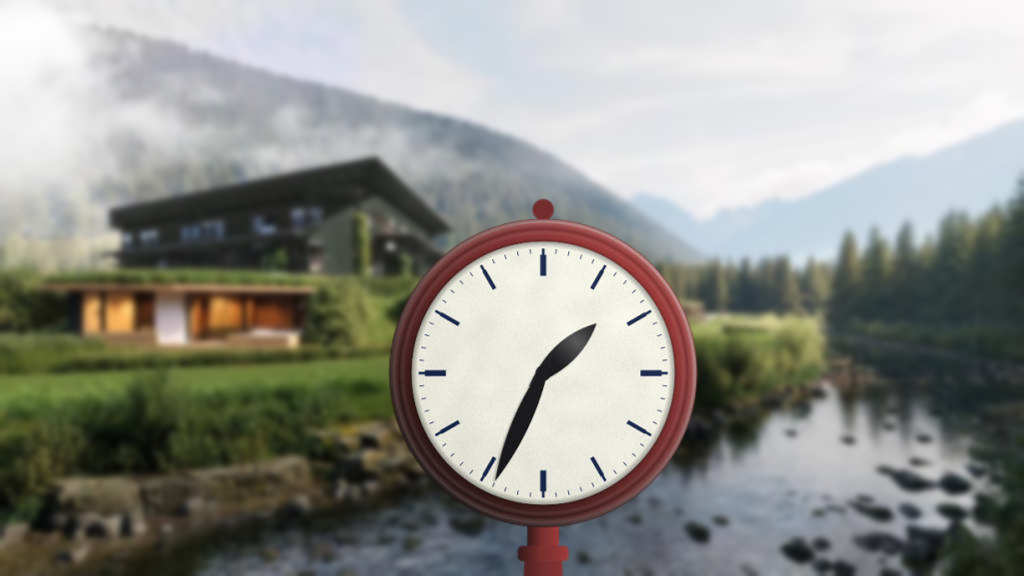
1 h 34 min
